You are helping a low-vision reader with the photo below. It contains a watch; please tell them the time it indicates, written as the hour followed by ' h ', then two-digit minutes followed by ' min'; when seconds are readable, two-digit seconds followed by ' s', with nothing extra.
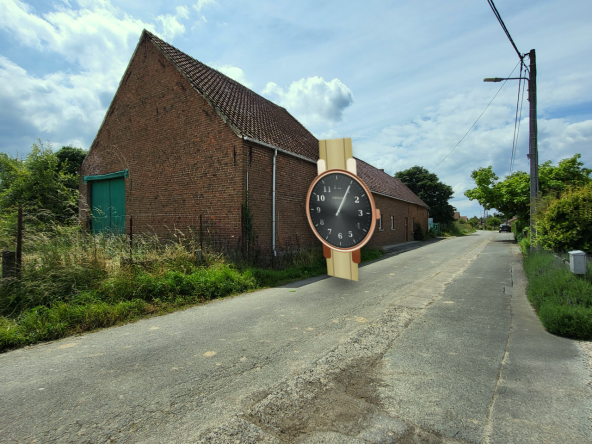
1 h 05 min
